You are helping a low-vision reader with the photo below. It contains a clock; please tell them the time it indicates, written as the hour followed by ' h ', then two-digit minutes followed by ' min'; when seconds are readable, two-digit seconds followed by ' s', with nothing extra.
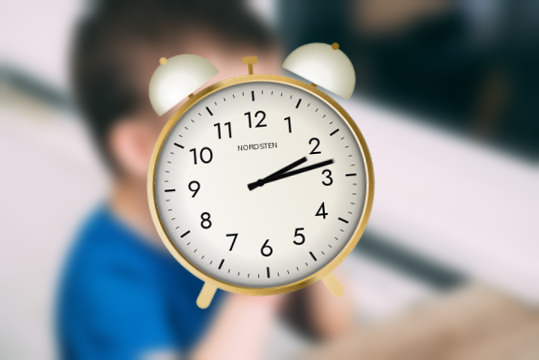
2 h 13 min
